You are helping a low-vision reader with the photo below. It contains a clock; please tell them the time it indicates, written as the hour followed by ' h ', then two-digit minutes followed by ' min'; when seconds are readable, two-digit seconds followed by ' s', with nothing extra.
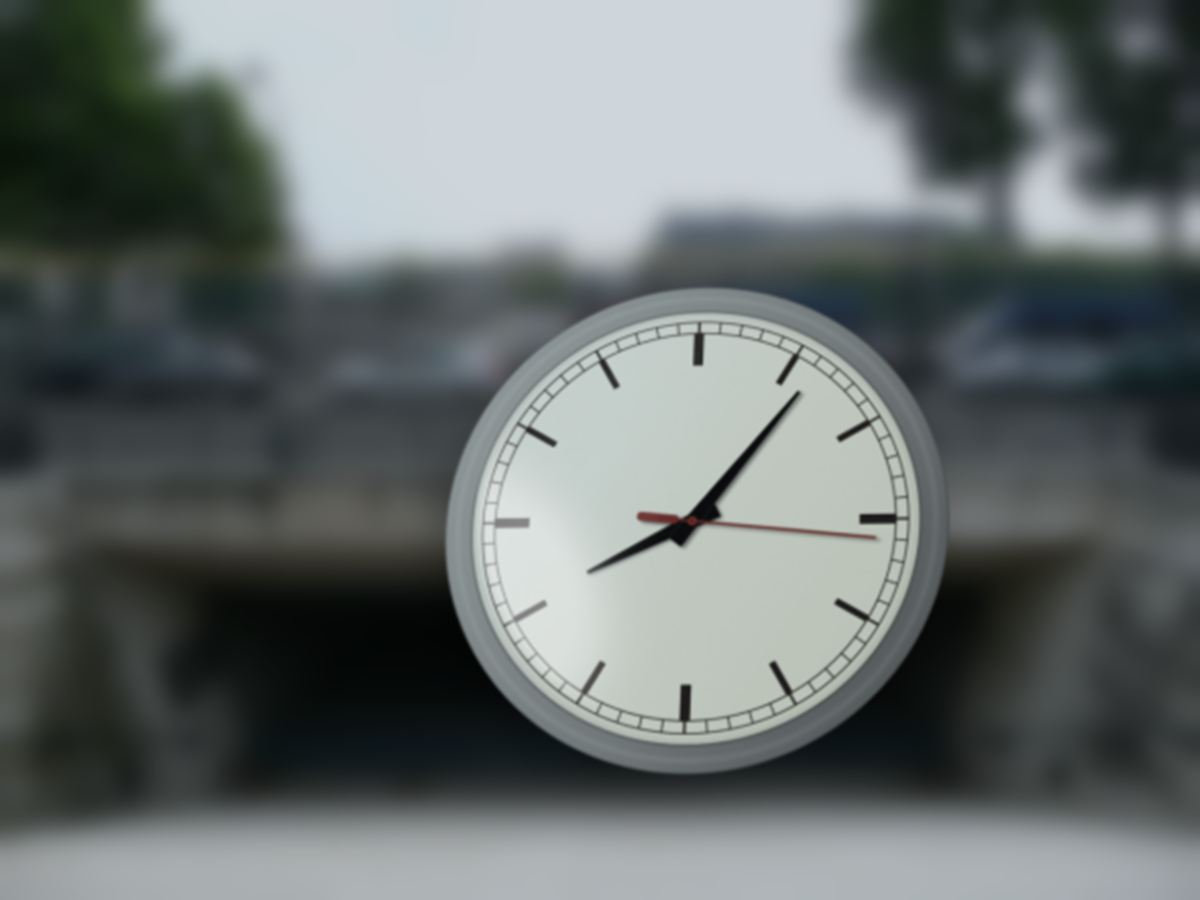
8 h 06 min 16 s
